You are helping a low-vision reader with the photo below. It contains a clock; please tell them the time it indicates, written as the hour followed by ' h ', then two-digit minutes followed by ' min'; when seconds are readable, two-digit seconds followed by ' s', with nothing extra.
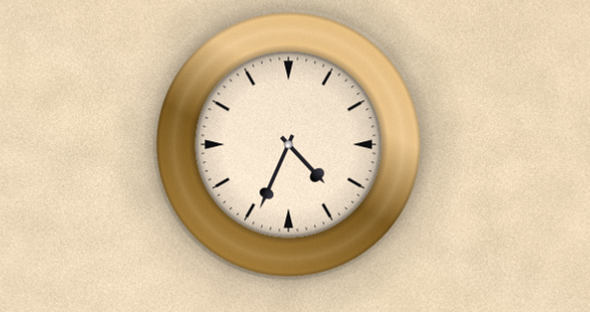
4 h 34 min
